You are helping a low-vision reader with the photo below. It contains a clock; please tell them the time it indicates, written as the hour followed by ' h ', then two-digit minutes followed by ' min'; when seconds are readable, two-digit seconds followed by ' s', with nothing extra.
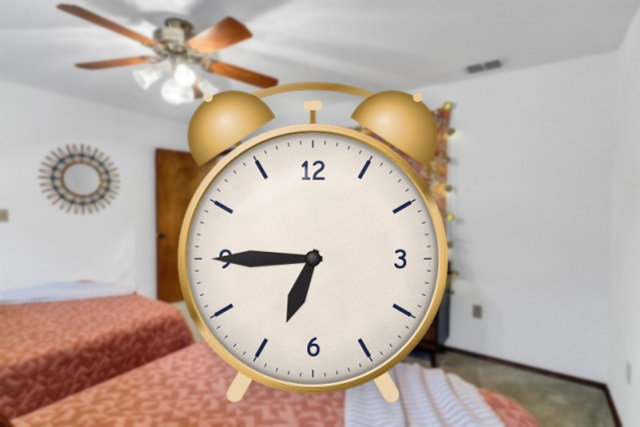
6 h 45 min
